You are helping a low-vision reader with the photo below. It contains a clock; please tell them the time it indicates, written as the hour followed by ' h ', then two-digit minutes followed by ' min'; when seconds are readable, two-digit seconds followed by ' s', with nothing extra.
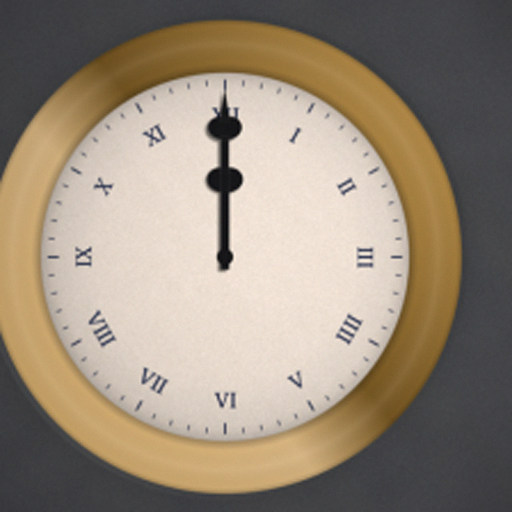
12 h 00 min
